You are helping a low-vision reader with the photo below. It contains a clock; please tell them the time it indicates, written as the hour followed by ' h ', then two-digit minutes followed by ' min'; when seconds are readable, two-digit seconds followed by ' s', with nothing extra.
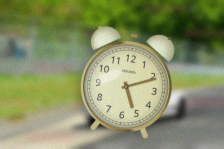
5 h 11 min
